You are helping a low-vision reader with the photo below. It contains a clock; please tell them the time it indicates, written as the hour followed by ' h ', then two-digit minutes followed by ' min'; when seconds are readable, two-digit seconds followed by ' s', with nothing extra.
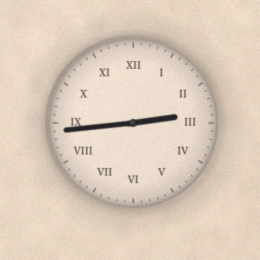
2 h 44 min
